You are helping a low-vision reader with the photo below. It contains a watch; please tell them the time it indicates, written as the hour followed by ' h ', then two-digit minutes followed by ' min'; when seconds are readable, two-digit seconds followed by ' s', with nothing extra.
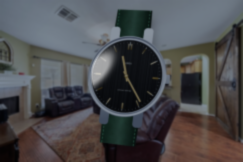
11 h 24 min
